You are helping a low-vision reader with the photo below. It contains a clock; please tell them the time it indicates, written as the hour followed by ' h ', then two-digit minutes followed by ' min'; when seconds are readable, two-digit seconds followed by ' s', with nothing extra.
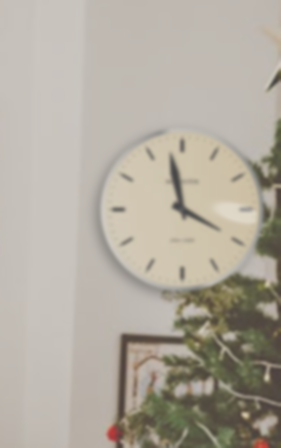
3 h 58 min
